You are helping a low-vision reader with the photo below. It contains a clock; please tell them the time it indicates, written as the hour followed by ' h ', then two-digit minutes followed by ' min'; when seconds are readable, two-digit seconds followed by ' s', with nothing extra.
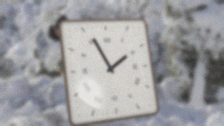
1 h 56 min
